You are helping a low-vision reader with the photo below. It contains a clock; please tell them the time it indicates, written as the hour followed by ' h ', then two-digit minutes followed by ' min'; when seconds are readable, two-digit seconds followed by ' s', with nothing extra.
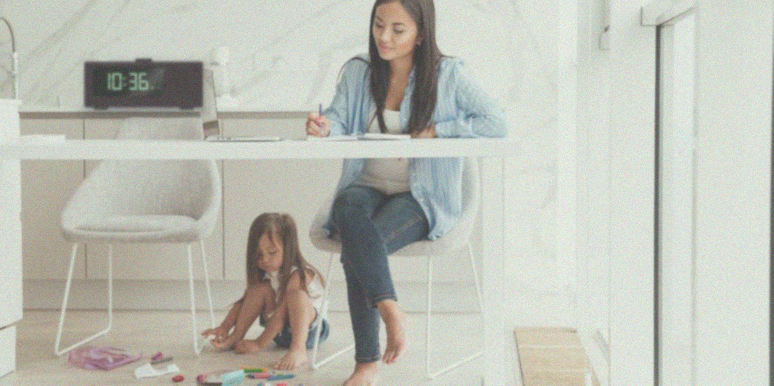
10 h 36 min
